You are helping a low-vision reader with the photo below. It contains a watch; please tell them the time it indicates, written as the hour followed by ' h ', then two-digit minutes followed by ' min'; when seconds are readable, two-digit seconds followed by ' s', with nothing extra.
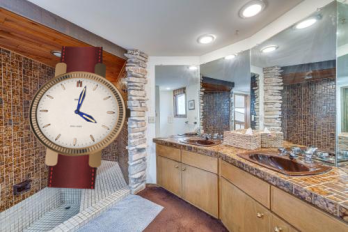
4 h 02 min
